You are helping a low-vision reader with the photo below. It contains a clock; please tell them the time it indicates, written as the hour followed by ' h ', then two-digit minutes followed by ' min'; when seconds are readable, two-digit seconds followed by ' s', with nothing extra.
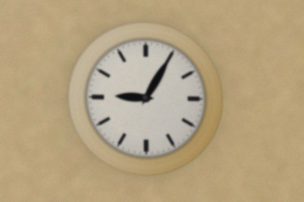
9 h 05 min
